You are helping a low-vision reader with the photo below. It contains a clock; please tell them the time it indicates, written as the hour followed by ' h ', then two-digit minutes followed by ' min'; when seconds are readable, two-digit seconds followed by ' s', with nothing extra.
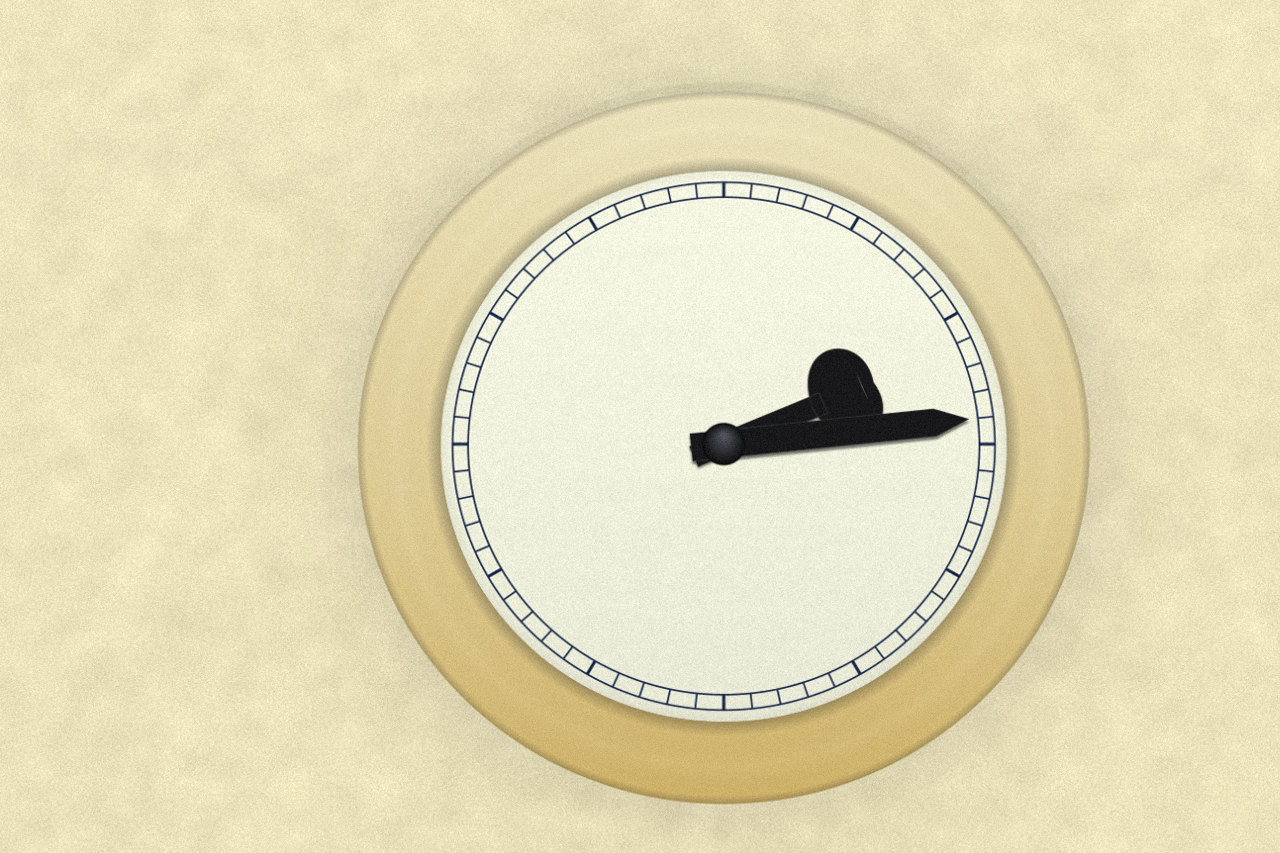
2 h 14 min
